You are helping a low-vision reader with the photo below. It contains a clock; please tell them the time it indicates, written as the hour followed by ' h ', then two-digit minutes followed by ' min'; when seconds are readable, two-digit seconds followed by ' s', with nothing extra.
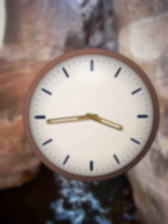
3 h 44 min
